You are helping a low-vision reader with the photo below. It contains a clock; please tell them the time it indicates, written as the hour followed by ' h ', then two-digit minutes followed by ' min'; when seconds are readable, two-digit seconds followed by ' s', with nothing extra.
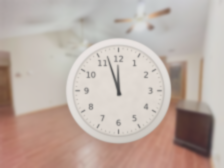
11 h 57 min
